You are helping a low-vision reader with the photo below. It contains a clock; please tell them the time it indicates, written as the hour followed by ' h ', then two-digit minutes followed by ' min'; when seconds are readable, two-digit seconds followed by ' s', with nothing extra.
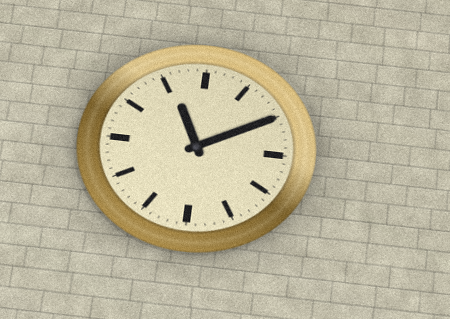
11 h 10 min
